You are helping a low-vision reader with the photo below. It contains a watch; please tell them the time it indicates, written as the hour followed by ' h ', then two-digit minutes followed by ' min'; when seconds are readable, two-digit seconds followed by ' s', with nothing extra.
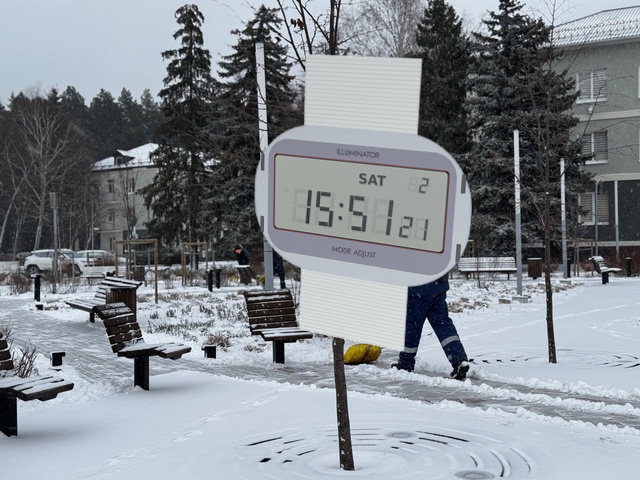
15 h 51 min 21 s
